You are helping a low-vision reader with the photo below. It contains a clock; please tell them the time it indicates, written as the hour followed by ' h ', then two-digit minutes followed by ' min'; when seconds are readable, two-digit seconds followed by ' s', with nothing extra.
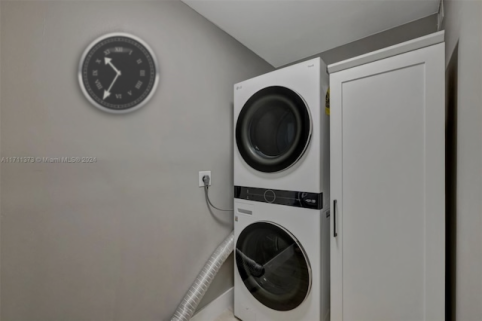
10 h 35 min
